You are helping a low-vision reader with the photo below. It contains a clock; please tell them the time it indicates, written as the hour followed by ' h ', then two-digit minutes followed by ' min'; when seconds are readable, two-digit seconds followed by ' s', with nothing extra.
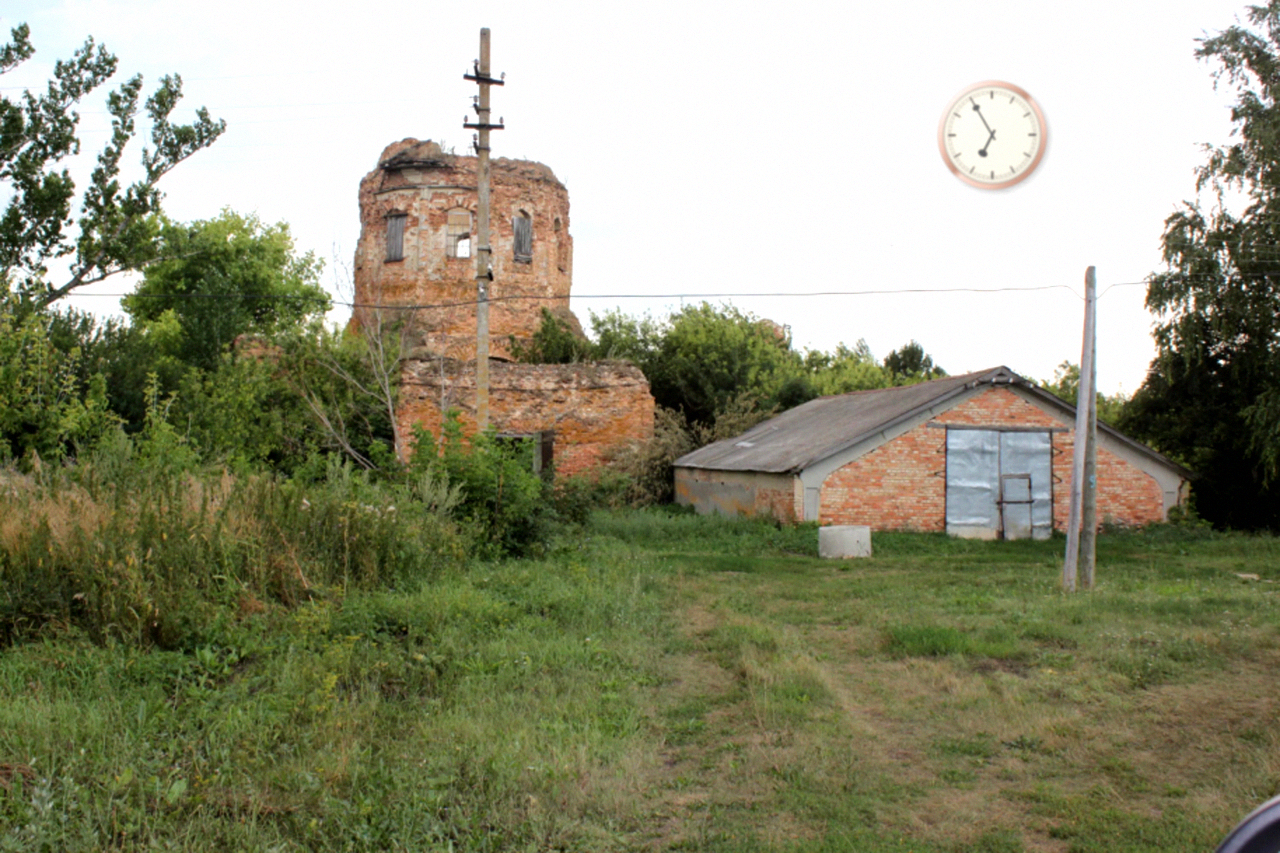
6 h 55 min
